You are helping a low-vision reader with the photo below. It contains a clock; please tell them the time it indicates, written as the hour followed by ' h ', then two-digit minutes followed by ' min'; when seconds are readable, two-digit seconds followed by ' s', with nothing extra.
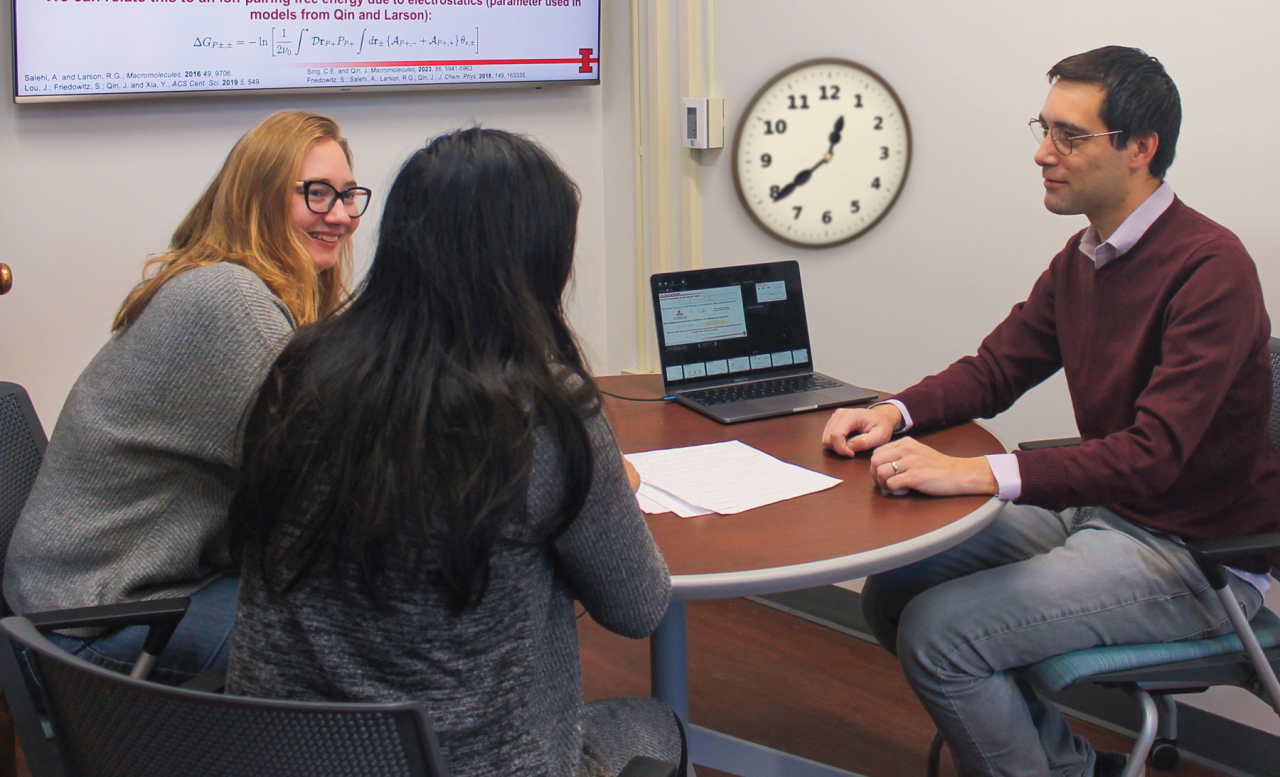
12 h 39 min
